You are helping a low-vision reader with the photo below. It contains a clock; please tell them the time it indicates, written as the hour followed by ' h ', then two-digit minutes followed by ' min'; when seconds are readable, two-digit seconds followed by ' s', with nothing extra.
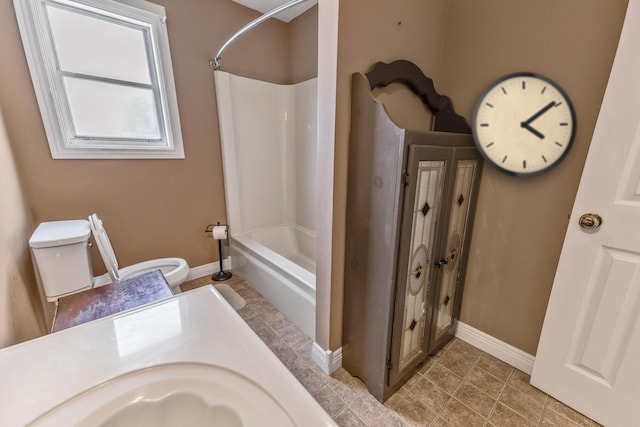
4 h 09 min
